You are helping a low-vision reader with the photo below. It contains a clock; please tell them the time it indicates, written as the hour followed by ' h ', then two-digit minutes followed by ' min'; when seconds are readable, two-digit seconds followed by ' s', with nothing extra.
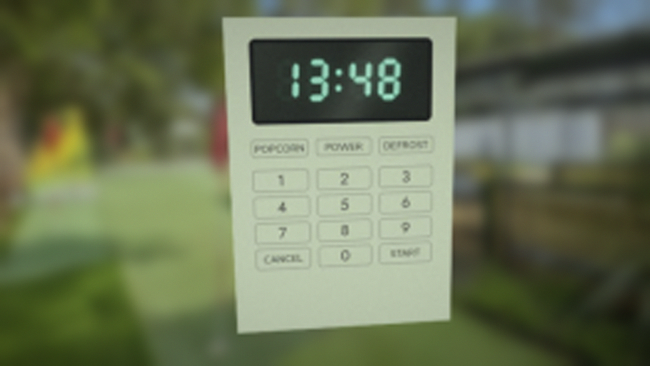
13 h 48 min
